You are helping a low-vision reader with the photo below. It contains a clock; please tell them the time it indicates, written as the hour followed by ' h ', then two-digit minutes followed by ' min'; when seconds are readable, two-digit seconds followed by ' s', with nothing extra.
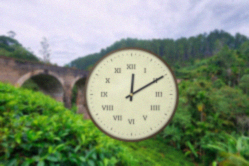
12 h 10 min
